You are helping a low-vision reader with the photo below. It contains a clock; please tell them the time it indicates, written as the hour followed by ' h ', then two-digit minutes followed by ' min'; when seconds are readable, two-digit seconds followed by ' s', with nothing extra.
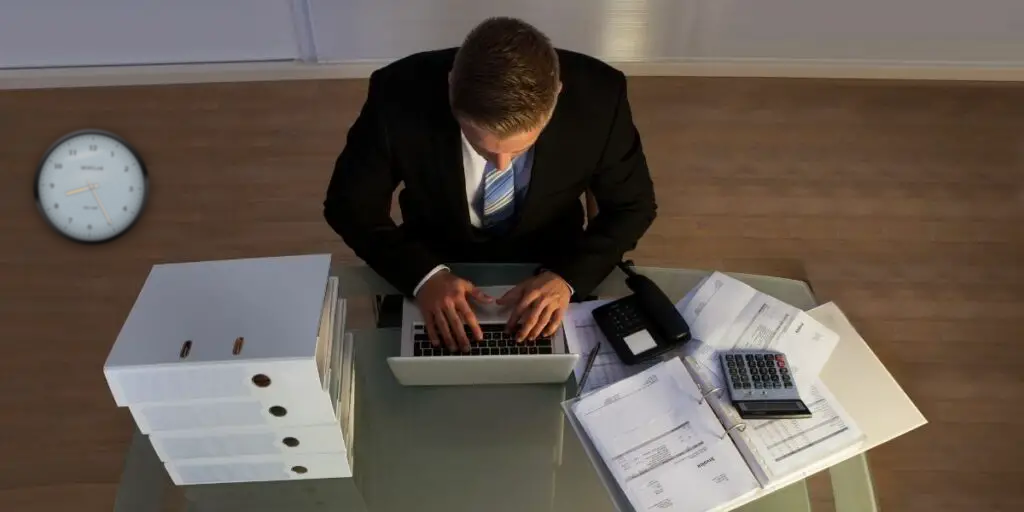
8 h 25 min
